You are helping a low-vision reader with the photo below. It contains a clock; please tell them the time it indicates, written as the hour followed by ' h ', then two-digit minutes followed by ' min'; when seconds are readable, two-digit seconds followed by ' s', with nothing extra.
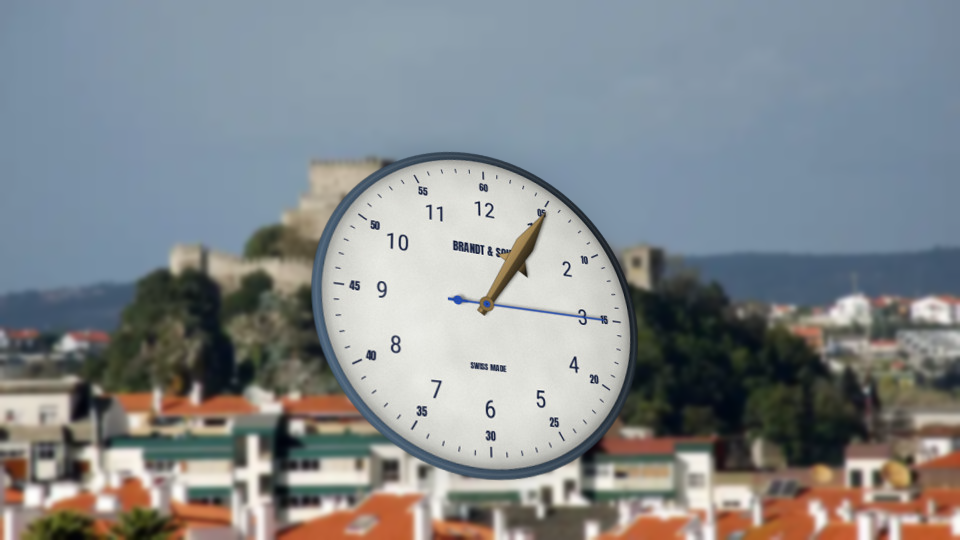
1 h 05 min 15 s
